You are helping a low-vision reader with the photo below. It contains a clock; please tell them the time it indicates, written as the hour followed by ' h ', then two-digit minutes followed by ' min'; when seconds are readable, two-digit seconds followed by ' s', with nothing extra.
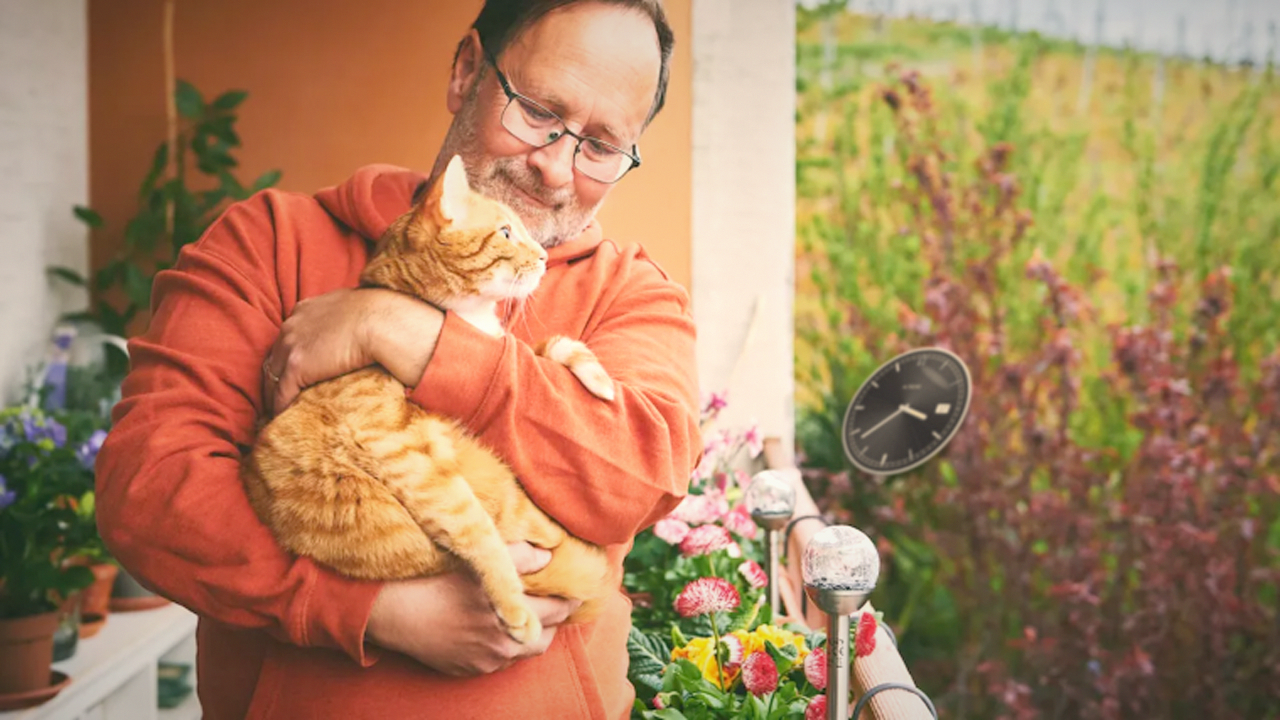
3 h 38 min
